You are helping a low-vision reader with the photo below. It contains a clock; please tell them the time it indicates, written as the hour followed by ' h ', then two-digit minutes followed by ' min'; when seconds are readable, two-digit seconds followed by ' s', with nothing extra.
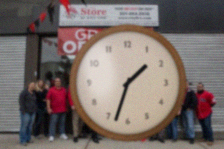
1 h 33 min
